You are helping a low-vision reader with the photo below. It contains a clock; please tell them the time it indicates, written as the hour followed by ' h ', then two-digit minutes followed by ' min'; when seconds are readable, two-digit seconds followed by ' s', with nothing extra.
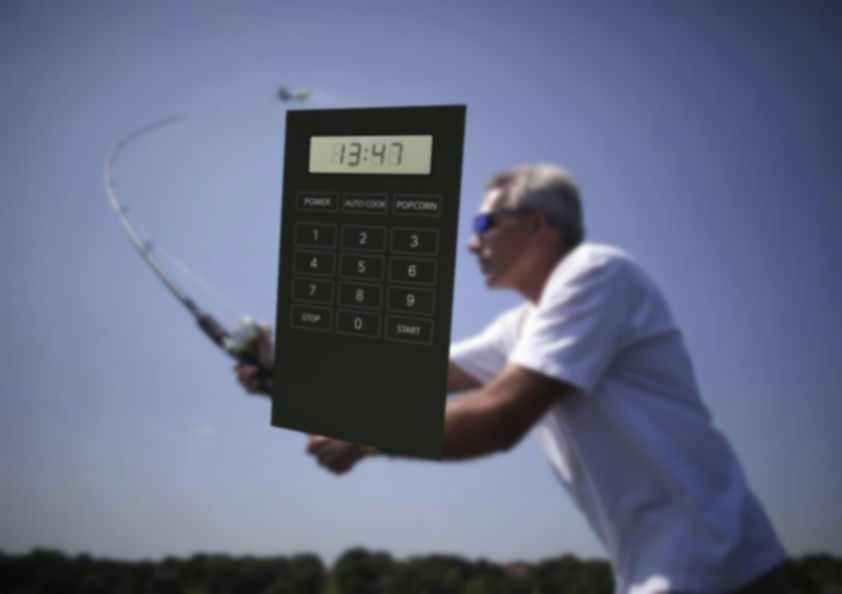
13 h 47 min
